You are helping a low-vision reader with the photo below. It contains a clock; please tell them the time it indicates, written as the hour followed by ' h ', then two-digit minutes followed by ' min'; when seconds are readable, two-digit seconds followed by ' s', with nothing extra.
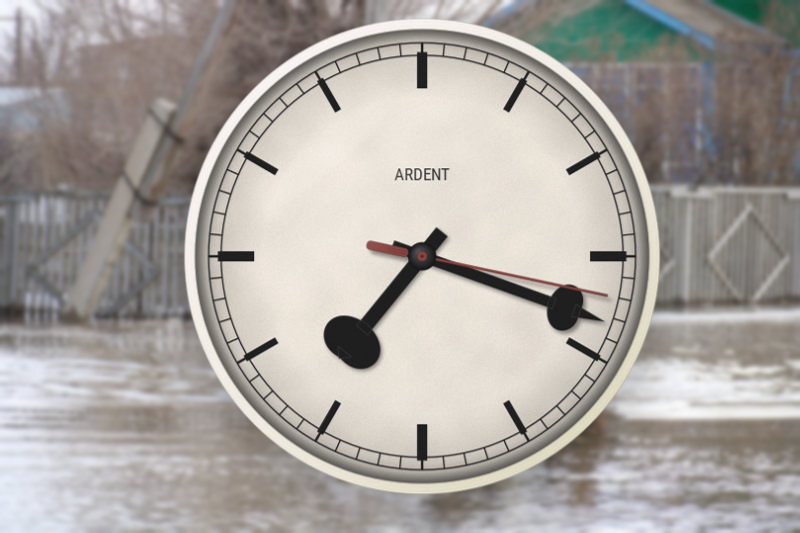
7 h 18 min 17 s
